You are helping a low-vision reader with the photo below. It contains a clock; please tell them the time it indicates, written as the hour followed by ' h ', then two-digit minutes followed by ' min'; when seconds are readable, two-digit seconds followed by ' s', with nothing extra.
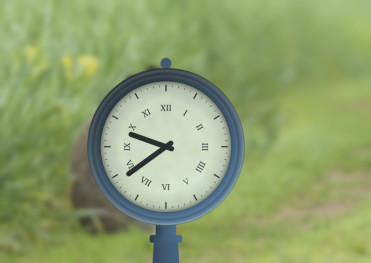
9 h 39 min
